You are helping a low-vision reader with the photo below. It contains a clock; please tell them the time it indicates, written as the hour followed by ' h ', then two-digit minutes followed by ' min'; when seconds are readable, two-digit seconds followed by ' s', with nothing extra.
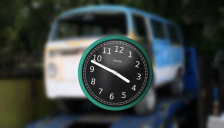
3 h 48 min
